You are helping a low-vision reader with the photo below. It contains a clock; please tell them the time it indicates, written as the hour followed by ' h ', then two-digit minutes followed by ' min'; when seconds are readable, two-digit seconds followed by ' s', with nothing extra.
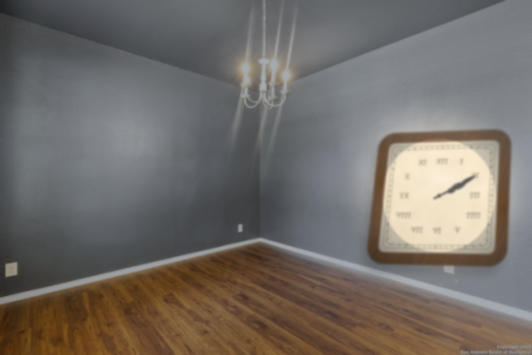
2 h 10 min
